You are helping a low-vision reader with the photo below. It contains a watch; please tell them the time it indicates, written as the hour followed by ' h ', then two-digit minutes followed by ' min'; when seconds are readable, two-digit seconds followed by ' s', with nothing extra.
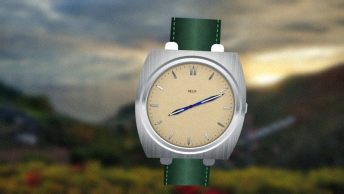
8 h 11 min
